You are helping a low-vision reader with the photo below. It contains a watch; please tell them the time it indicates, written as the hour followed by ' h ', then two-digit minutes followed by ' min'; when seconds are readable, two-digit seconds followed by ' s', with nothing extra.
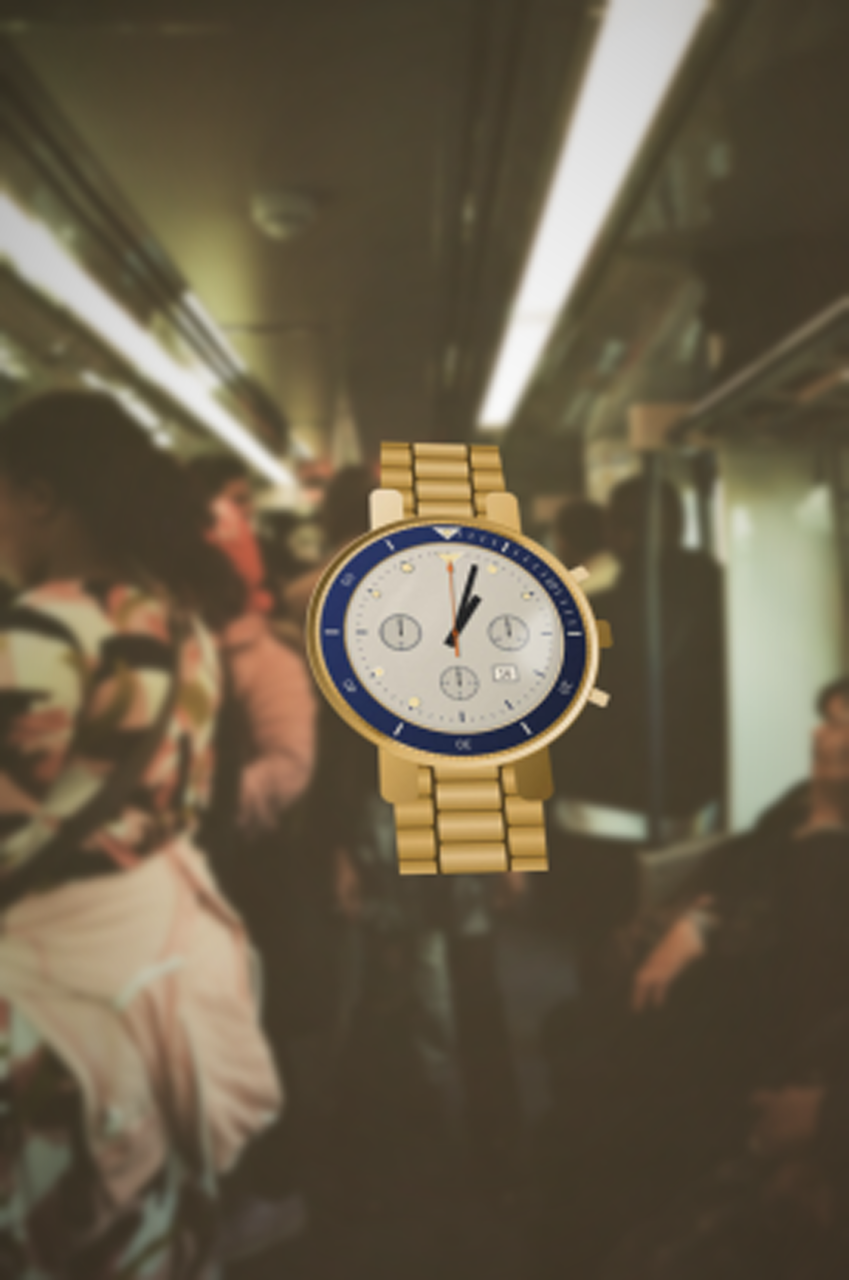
1 h 03 min
